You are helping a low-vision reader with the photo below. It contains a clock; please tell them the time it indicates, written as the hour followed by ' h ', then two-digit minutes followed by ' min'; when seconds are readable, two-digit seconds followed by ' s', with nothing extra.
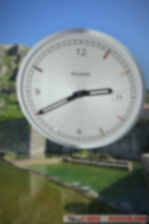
2 h 40 min
